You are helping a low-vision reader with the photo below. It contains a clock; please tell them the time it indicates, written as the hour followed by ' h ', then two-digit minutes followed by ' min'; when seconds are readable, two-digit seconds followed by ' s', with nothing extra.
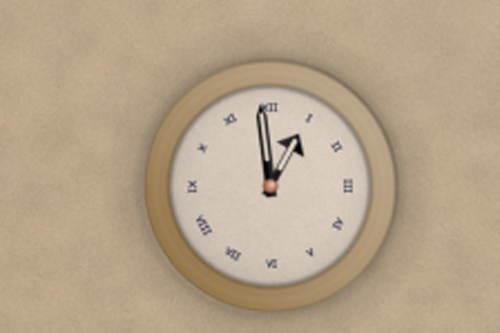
12 h 59 min
